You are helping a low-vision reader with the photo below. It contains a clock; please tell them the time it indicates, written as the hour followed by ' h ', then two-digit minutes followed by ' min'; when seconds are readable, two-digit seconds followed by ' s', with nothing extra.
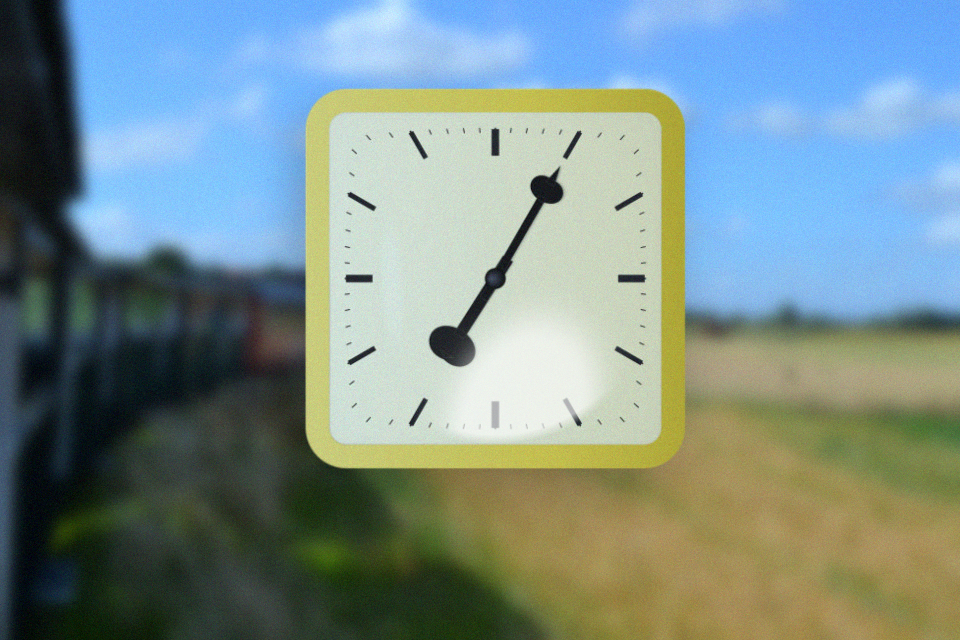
7 h 05 min
